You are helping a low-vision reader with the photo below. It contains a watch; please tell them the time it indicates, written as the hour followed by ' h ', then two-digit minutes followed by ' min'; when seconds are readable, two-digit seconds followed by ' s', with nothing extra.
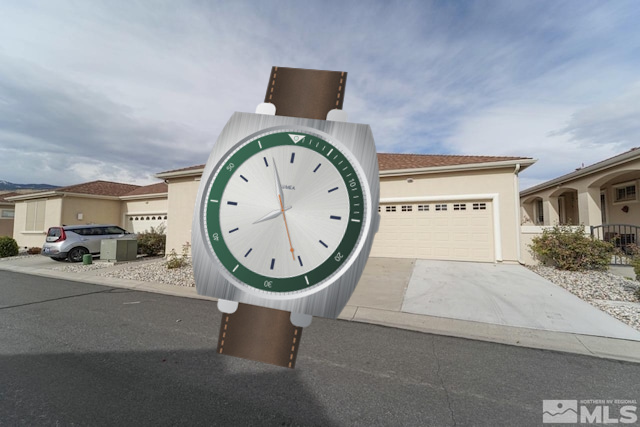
7 h 56 min 26 s
